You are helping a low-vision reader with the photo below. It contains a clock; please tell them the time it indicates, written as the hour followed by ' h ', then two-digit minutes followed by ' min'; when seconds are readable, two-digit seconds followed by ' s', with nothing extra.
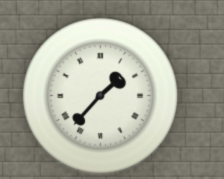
1 h 37 min
